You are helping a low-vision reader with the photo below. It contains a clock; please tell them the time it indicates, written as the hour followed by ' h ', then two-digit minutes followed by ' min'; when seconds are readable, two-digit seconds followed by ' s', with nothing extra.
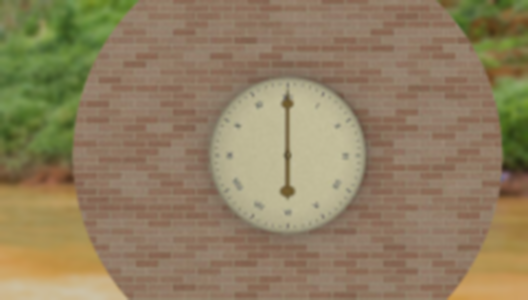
6 h 00 min
